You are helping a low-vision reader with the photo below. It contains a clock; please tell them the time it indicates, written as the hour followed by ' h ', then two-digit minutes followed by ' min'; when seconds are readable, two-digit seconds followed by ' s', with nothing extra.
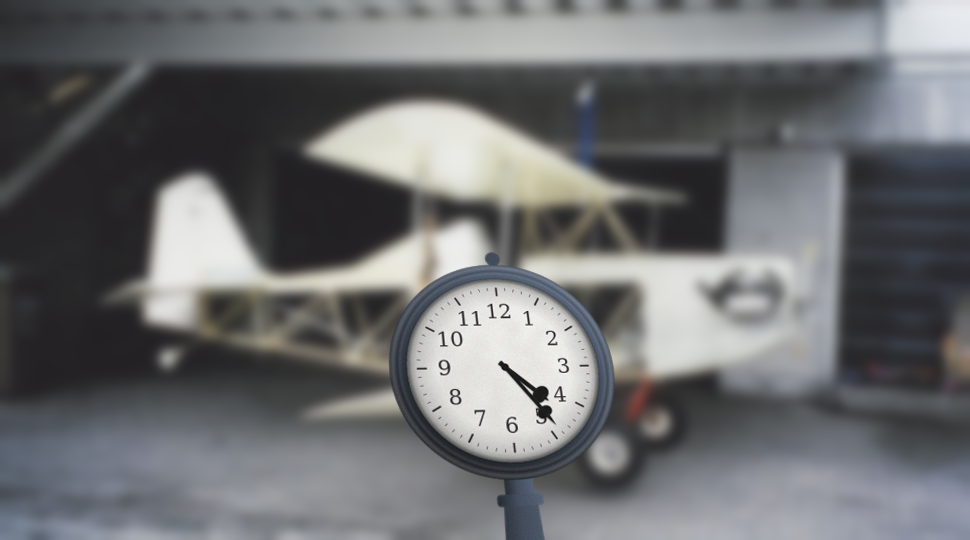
4 h 24 min
